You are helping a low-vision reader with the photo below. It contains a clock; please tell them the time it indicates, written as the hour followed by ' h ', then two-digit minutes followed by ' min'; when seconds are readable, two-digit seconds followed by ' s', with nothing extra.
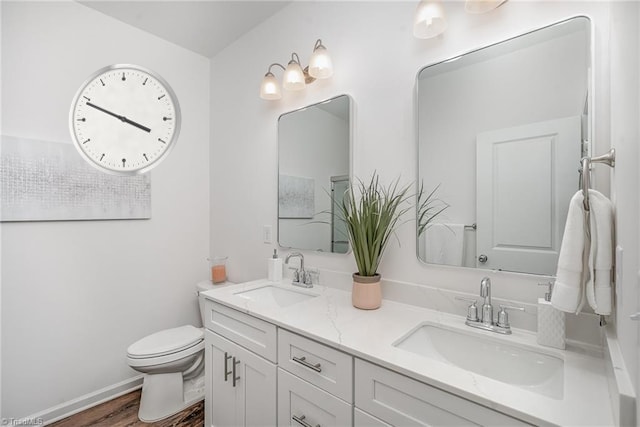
3 h 49 min
